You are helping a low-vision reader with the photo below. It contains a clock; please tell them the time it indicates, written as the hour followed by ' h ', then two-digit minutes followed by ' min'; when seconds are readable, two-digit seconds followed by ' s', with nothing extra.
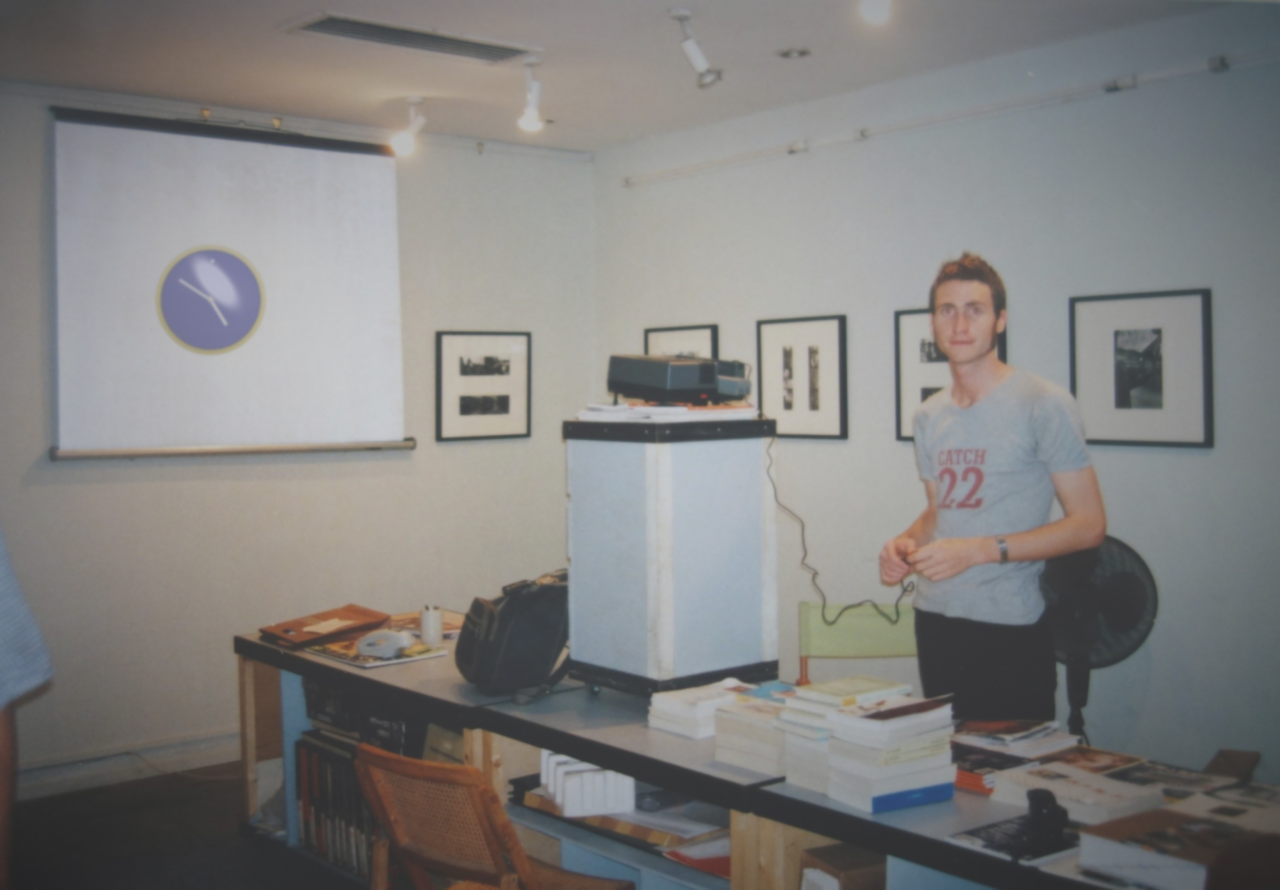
4 h 50 min
